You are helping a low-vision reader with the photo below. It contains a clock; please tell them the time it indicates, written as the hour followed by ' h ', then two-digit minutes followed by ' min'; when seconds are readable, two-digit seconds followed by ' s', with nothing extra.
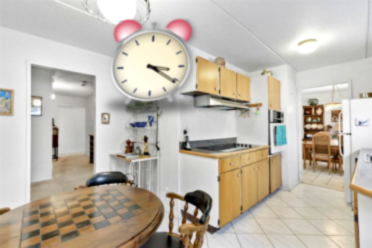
3 h 21 min
